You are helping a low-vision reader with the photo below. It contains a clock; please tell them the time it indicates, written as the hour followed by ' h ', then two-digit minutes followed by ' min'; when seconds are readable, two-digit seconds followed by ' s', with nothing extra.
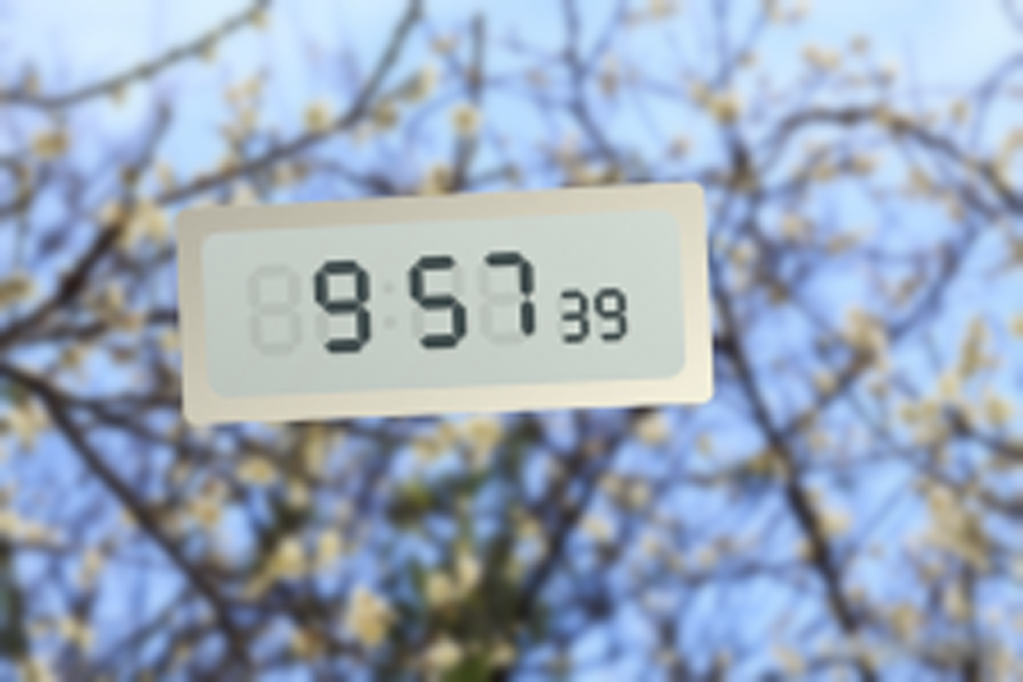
9 h 57 min 39 s
